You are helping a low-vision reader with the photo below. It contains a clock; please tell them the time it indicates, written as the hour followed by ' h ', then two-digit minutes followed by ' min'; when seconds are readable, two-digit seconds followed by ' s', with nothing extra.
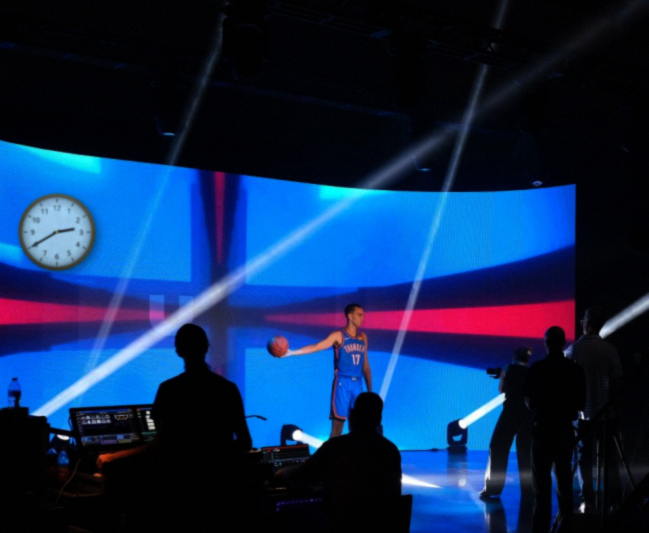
2 h 40 min
